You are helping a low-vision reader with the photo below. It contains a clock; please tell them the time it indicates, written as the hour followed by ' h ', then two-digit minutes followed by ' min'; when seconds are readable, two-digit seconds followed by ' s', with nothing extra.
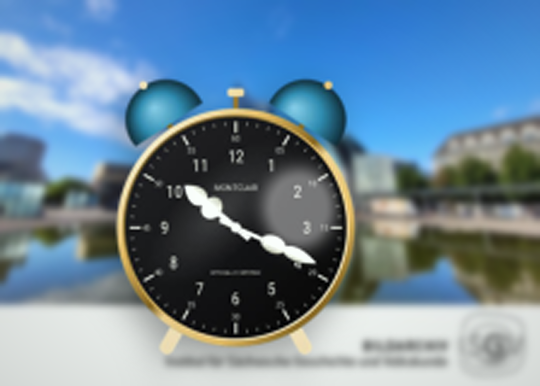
10 h 19 min
